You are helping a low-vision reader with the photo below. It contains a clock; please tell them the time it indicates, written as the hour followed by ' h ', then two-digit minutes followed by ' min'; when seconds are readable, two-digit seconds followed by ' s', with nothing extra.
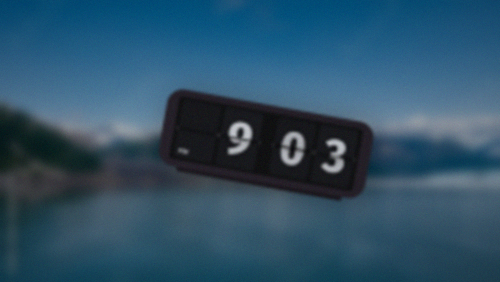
9 h 03 min
